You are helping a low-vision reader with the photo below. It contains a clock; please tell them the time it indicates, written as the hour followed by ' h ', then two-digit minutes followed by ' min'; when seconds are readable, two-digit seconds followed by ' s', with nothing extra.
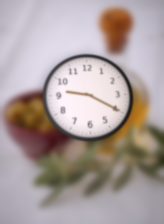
9 h 20 min
